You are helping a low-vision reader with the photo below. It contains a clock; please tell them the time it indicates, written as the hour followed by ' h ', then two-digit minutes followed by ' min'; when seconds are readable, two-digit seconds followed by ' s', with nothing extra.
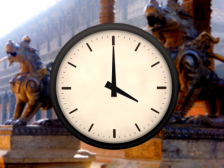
4 h 00 min
